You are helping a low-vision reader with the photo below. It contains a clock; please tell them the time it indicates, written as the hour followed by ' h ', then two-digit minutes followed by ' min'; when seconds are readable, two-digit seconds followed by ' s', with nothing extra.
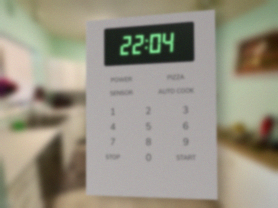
22 h 04 min
